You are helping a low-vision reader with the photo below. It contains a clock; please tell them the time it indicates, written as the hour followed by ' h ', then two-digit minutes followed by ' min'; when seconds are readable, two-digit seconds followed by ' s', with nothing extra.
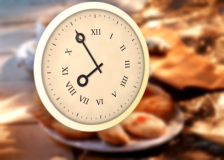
7 h 55 min
